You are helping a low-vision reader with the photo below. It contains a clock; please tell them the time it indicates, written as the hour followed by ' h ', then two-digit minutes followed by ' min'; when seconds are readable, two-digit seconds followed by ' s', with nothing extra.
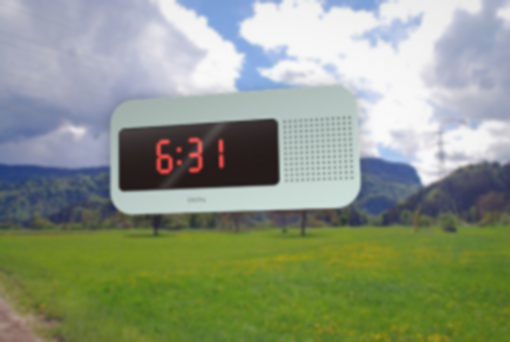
6 h 31 min
